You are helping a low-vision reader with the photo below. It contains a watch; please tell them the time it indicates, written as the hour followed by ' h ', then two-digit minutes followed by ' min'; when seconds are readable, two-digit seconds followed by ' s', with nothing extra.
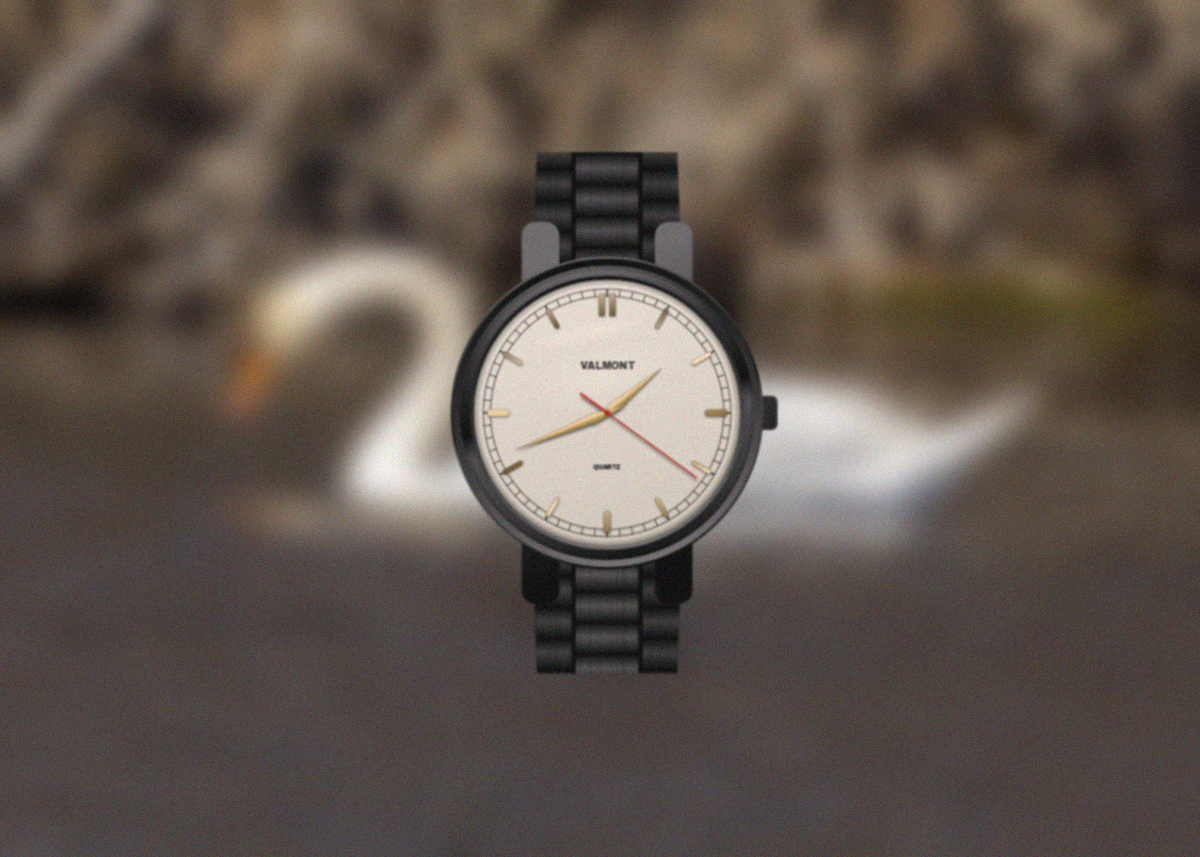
1 h 41 min 21 s
